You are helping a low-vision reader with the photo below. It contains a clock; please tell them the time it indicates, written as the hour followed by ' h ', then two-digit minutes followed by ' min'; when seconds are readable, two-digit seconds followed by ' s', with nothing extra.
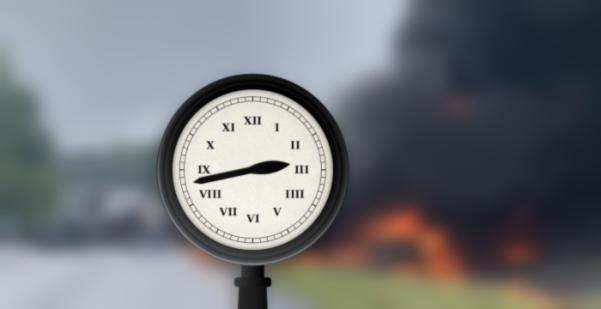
2 h 43 min
